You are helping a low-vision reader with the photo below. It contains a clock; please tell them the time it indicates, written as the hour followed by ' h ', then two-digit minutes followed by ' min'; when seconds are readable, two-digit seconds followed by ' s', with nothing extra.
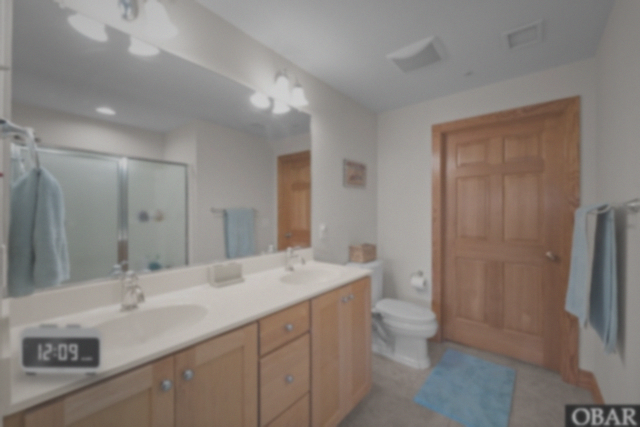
12 h 09 min
